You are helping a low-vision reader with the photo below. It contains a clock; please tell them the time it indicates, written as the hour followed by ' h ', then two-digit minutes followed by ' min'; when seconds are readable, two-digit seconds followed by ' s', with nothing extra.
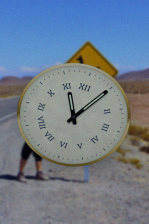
11 h 05 min
